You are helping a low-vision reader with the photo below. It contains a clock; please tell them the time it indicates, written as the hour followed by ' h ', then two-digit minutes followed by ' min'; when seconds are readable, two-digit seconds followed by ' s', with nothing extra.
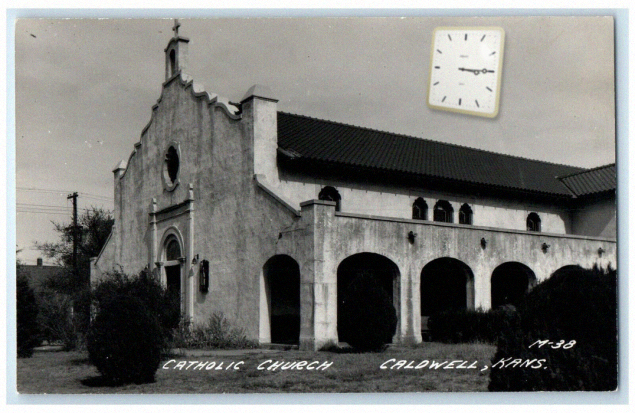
3 h 15 min
